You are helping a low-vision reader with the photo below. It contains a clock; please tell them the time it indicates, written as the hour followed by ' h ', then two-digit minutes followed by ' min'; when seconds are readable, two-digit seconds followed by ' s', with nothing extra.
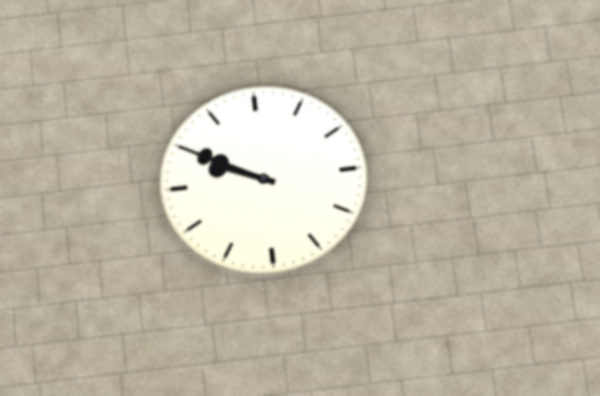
9 h 50 min
